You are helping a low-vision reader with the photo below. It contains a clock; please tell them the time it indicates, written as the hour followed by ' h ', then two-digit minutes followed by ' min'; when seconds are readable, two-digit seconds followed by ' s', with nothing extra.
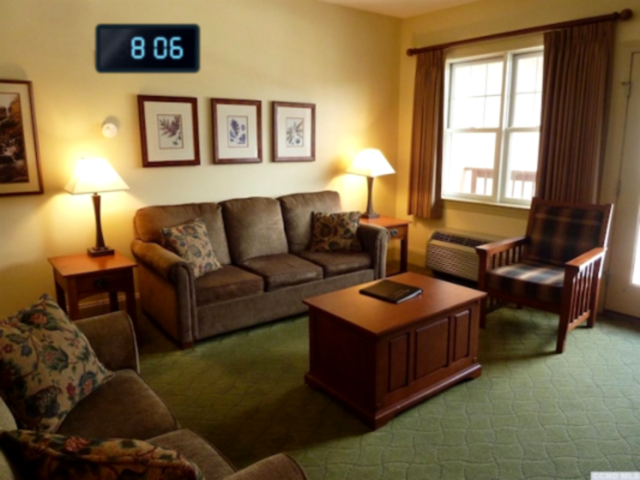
8 h 06 min
